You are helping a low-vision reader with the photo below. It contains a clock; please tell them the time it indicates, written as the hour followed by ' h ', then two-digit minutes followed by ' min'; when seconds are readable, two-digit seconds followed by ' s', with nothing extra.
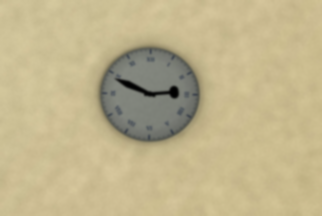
2 h 49 min
